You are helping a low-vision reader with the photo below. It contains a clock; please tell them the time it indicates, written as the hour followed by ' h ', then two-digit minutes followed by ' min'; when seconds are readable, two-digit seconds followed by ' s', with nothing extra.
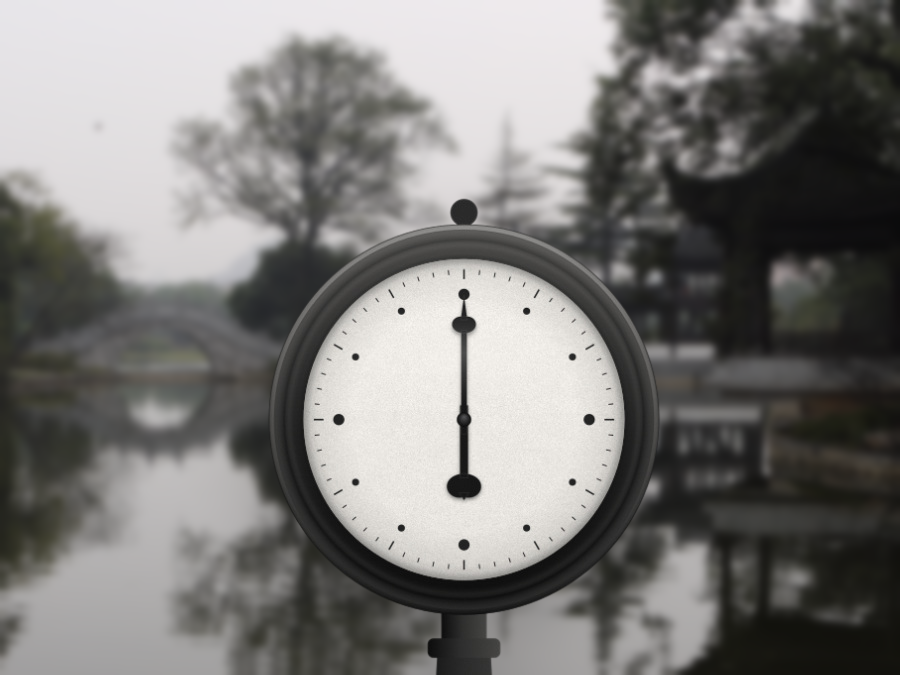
6 h 00 min
